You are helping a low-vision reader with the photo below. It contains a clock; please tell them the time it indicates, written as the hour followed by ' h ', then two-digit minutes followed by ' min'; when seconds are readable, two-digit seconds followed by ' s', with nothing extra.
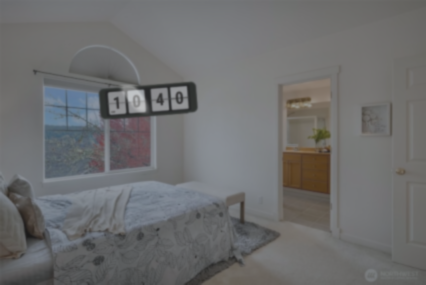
10 h 40 min
